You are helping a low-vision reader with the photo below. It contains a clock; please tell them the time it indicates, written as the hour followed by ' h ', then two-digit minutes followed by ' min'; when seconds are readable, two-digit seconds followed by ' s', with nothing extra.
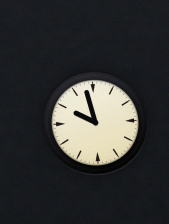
9 h 58 min
